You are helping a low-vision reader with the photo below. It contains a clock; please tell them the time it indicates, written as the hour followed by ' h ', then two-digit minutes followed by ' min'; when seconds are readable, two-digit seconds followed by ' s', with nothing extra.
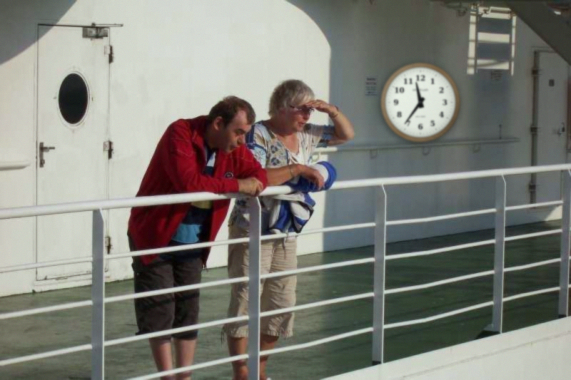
11 h 36 min
